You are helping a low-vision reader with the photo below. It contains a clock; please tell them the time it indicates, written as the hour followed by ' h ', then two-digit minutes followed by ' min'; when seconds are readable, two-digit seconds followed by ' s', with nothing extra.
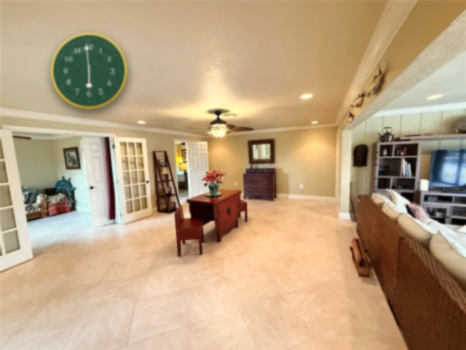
5 h 59 min
